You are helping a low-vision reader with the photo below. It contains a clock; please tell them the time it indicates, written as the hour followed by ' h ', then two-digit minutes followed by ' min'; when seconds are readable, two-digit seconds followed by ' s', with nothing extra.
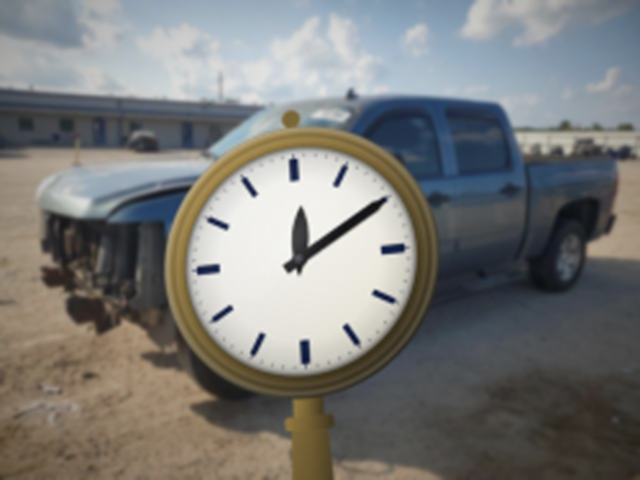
12 h 10 min
